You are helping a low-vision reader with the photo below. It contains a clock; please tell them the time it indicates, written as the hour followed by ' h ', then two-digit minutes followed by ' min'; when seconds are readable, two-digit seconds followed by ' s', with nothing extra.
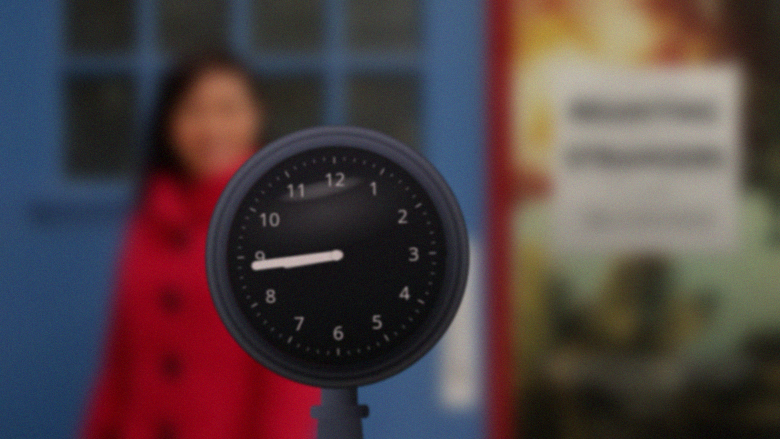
8 h 44 min
